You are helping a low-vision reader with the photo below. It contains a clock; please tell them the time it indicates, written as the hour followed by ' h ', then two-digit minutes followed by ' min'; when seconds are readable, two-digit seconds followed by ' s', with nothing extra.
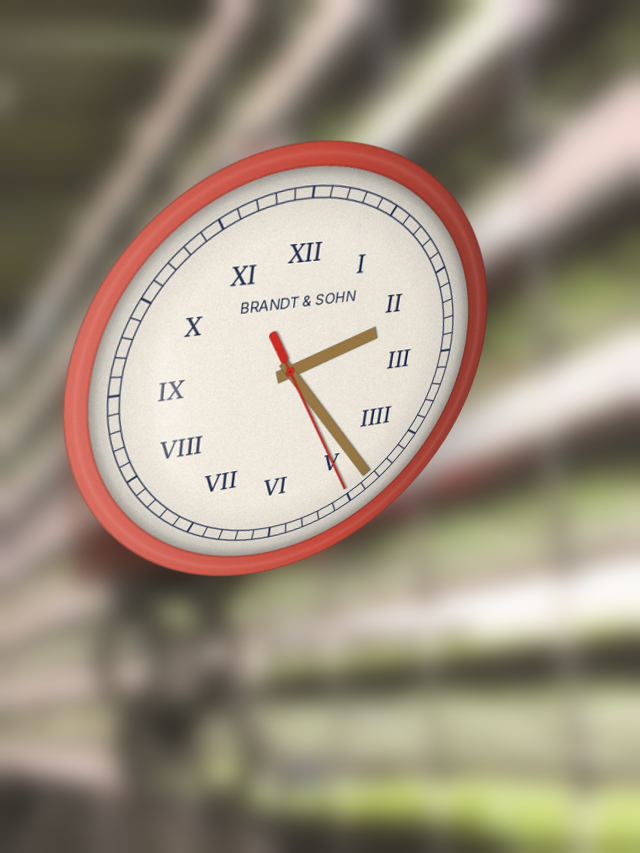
2 h 23 min 25 s
